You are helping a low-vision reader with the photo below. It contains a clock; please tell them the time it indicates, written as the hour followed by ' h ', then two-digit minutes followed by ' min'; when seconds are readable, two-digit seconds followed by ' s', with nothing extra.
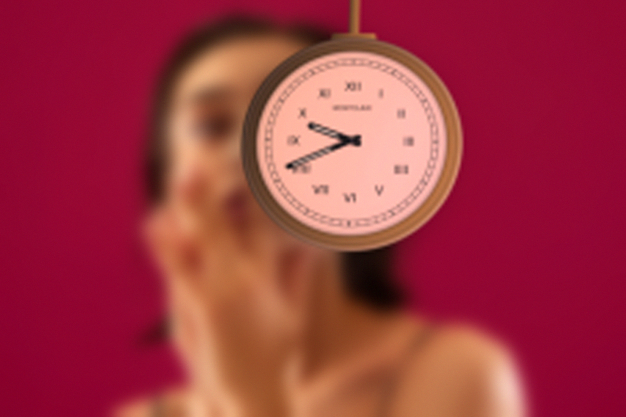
9 h 41 min
